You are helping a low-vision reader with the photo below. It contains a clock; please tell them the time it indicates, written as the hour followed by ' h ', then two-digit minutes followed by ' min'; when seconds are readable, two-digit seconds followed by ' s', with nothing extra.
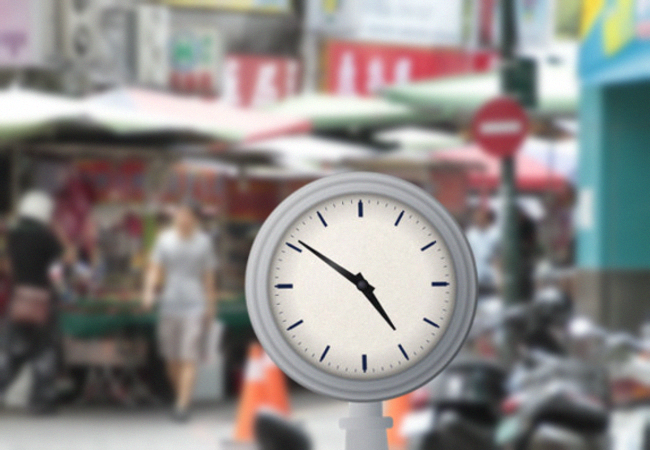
4 h 51 min
